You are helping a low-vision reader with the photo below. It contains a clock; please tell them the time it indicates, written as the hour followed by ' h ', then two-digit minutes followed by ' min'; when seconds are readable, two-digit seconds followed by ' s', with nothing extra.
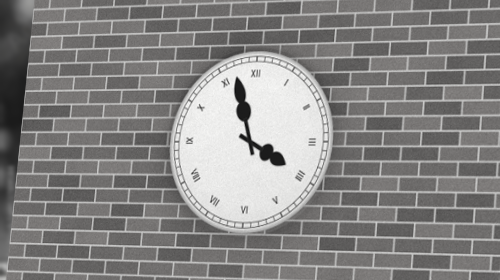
3 h 57 min
